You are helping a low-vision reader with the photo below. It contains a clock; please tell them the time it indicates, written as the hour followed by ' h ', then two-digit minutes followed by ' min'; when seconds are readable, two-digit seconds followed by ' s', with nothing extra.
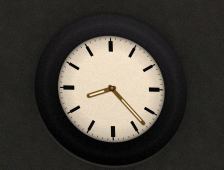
8 h 23 min
